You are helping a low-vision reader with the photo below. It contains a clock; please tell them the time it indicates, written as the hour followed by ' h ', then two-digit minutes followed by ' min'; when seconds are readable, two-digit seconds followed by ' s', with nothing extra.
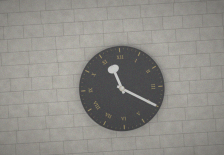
11 h 20 min
